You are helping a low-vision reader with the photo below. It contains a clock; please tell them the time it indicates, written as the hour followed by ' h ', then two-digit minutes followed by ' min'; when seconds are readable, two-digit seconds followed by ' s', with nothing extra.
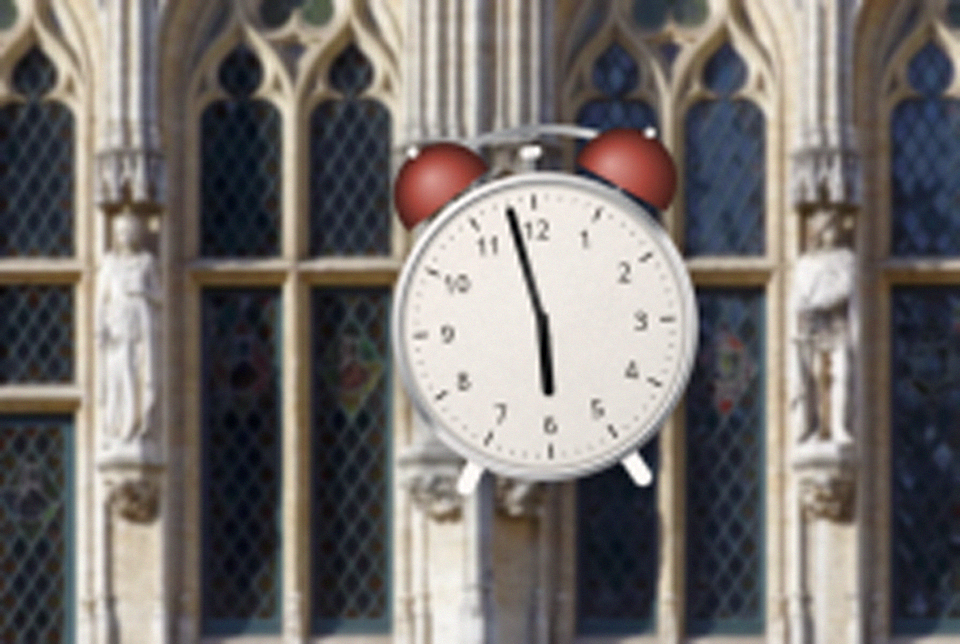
5 h 58 min
